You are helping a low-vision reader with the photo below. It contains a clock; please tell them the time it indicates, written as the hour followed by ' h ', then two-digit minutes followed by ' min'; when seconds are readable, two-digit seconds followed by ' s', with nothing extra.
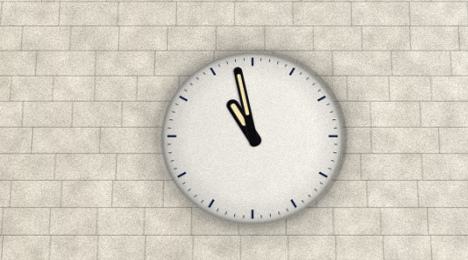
10 h 58 min
